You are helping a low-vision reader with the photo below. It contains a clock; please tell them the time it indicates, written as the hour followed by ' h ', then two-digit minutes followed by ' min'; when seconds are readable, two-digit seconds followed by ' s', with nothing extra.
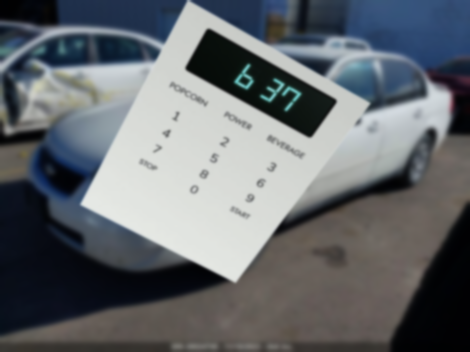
6 h 37 min
